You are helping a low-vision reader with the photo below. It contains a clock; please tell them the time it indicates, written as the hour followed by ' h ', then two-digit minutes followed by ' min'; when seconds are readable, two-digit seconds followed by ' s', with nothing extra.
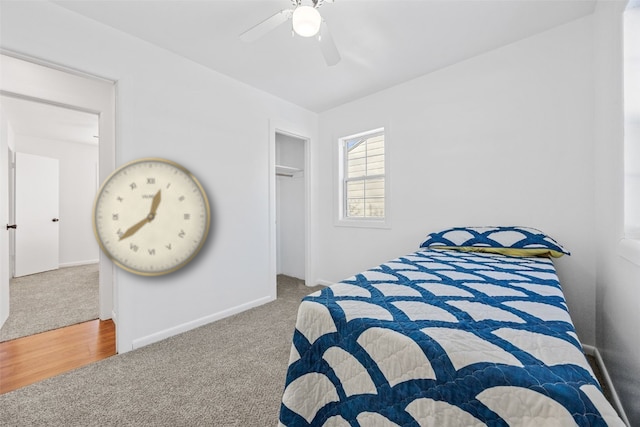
12 h 39 min
